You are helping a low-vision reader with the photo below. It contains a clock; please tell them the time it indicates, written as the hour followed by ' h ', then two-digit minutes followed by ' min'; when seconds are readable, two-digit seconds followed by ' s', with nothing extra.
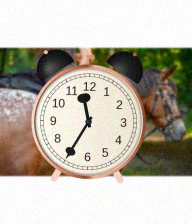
11 h 35 min
